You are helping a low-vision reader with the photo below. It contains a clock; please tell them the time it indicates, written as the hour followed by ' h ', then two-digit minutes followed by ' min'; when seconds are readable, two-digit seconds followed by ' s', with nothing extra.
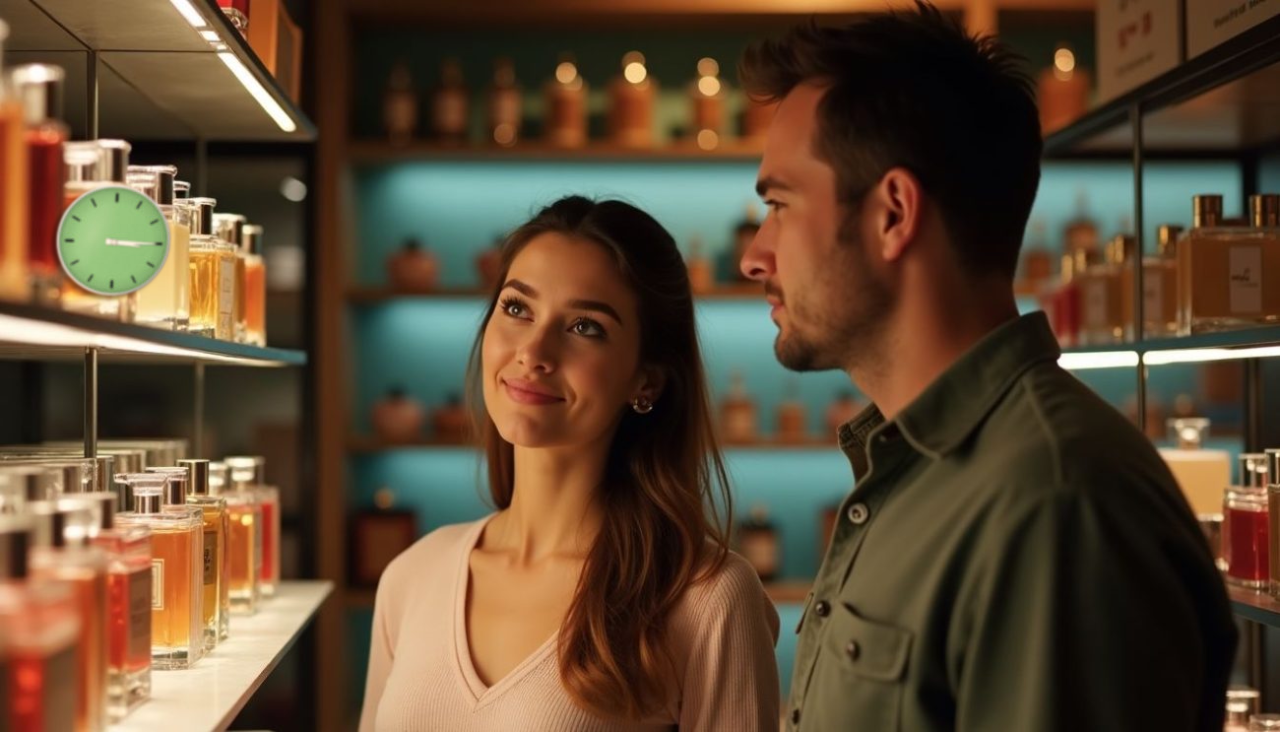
3 h 15 min
